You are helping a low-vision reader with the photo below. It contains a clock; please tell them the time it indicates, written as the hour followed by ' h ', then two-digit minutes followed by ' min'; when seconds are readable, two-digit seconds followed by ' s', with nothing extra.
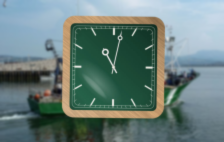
11 h 02 min
